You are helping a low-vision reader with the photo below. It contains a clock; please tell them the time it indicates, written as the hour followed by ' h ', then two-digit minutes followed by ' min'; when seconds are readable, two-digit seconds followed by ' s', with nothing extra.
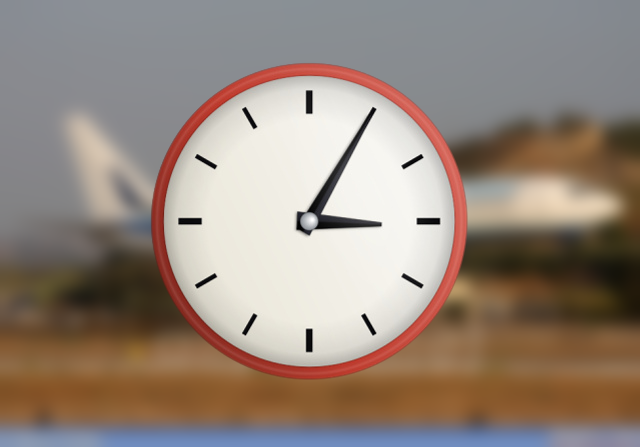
3 h 05 min
